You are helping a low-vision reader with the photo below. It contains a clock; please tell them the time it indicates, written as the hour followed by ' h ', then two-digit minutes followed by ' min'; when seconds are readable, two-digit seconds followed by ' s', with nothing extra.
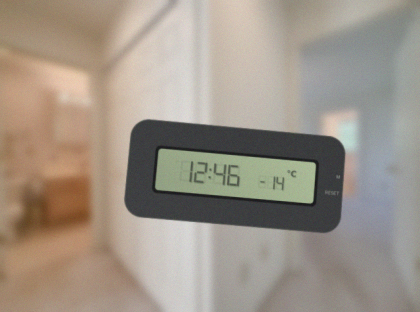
12 h 46 min
